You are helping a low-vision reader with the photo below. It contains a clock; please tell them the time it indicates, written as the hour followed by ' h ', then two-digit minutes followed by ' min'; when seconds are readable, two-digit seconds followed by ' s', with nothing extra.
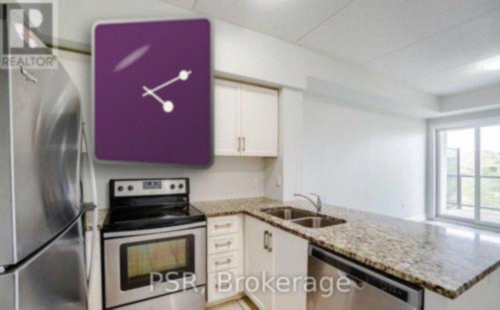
4 h 11 min
